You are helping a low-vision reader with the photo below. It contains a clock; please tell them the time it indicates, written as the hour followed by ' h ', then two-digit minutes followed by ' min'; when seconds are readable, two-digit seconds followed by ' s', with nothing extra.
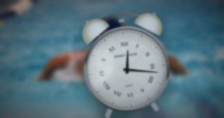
12 h 17 min
